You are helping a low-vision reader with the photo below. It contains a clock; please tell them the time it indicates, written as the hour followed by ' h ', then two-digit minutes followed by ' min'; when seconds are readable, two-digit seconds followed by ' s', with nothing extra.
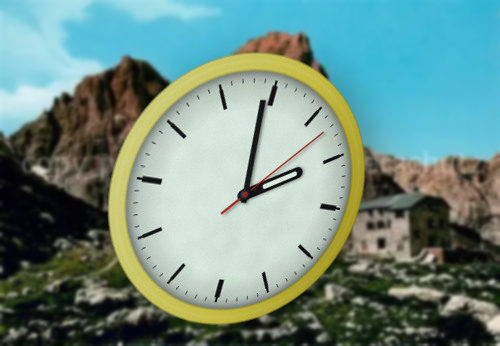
1 h 59 min 07 s
